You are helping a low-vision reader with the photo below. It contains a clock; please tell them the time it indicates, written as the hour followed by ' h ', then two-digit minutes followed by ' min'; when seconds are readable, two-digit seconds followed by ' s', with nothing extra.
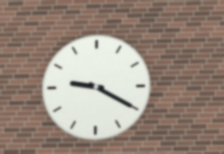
9 h 20 min
